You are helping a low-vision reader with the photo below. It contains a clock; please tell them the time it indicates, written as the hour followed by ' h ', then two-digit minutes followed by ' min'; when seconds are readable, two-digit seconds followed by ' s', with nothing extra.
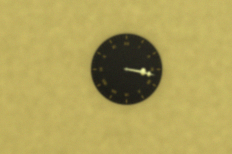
3 h 17 min
